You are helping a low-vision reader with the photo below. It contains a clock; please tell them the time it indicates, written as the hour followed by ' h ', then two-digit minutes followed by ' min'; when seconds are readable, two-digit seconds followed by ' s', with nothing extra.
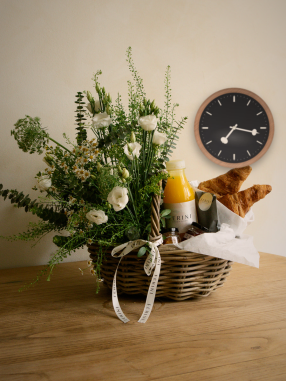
7 h 17 min
